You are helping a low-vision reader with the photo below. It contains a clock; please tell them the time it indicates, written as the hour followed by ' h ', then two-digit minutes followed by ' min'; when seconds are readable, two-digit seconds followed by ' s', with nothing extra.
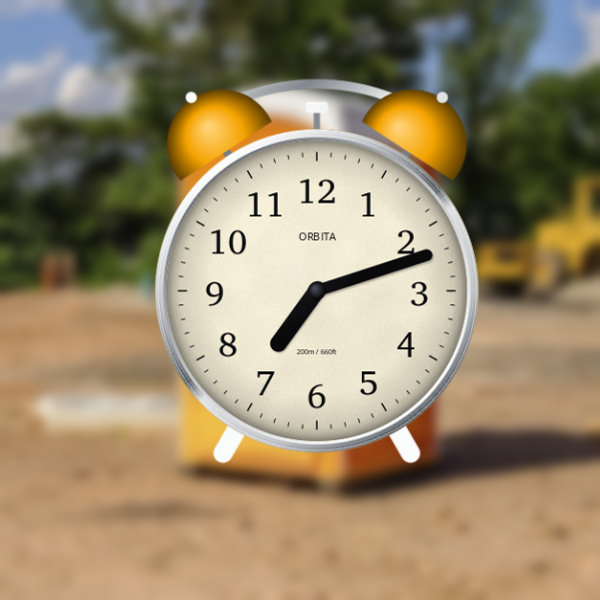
7 h 12 min
